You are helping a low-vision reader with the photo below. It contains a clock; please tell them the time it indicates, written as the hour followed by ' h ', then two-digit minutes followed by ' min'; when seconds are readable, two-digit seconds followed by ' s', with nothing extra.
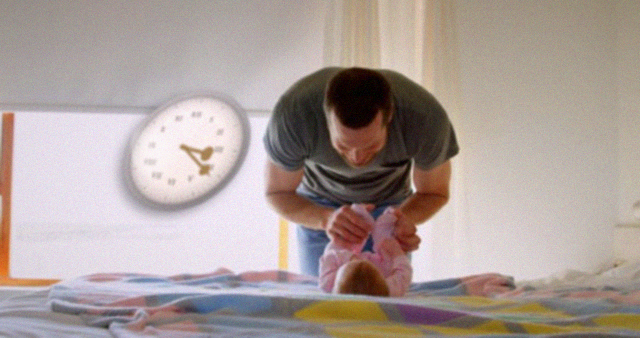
3 h 21 min
